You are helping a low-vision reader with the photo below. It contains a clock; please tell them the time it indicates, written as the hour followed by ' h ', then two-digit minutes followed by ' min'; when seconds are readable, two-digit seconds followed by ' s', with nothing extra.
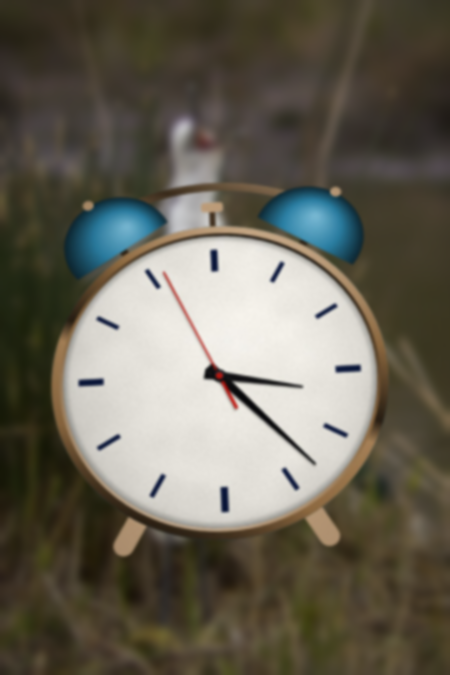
3 h 22 min 56 s
